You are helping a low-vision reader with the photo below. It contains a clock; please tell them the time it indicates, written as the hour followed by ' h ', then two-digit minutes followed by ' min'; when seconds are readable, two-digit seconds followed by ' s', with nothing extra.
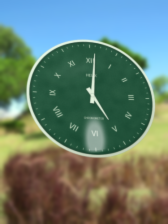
5 h 01 min
